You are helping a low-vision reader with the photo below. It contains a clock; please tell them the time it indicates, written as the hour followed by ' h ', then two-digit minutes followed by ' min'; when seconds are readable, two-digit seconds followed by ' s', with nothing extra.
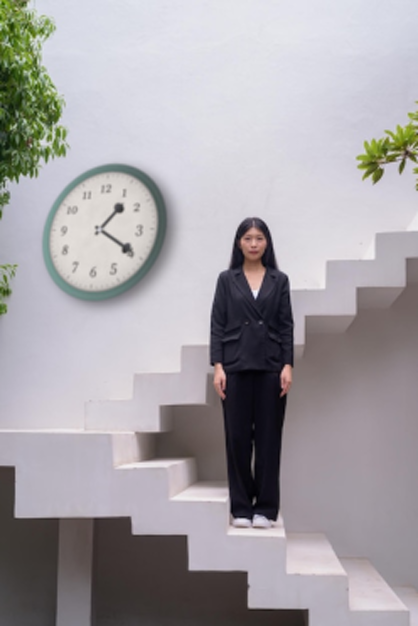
1 h 20 min
